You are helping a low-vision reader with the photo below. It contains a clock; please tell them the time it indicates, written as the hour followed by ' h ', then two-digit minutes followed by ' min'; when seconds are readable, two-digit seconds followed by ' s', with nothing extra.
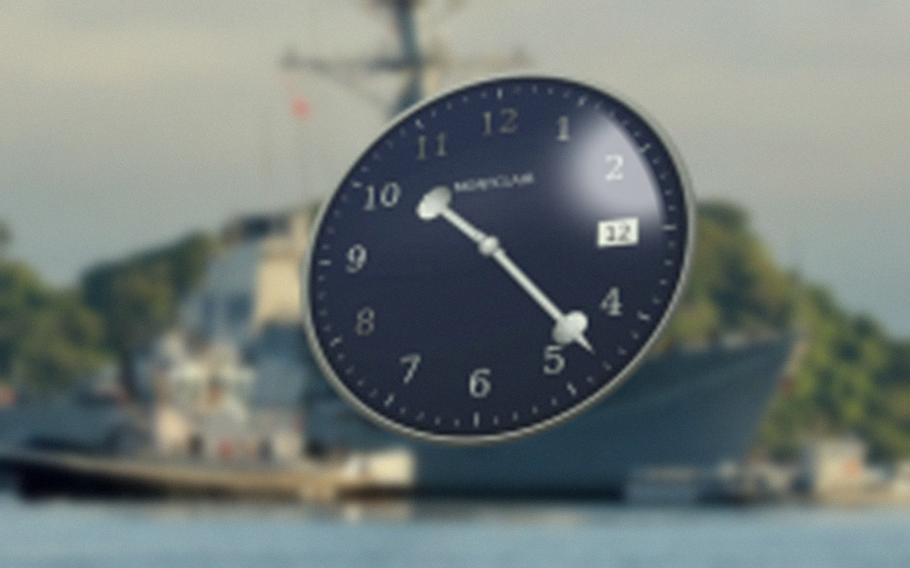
10 h 23 min
